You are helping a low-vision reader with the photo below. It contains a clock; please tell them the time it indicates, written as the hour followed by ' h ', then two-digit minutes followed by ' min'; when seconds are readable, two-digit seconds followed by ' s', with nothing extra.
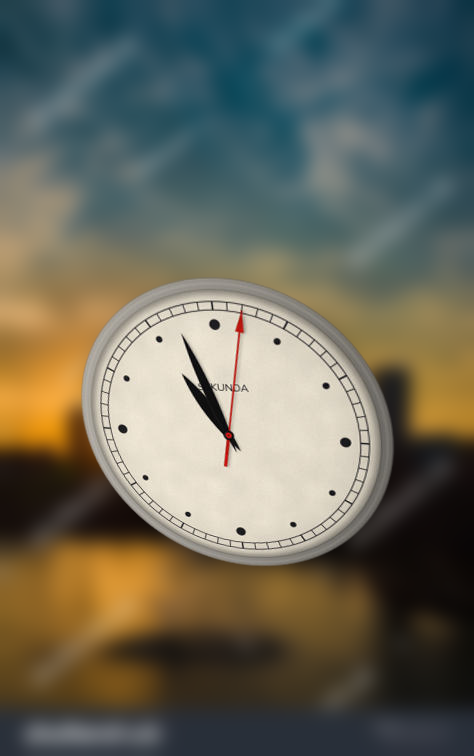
10 h 57 min 02 s
